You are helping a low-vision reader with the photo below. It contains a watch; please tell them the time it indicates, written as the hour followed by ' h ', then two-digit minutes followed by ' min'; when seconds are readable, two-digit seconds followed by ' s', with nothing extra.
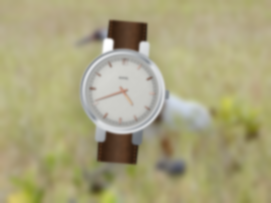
4 h 41 min
